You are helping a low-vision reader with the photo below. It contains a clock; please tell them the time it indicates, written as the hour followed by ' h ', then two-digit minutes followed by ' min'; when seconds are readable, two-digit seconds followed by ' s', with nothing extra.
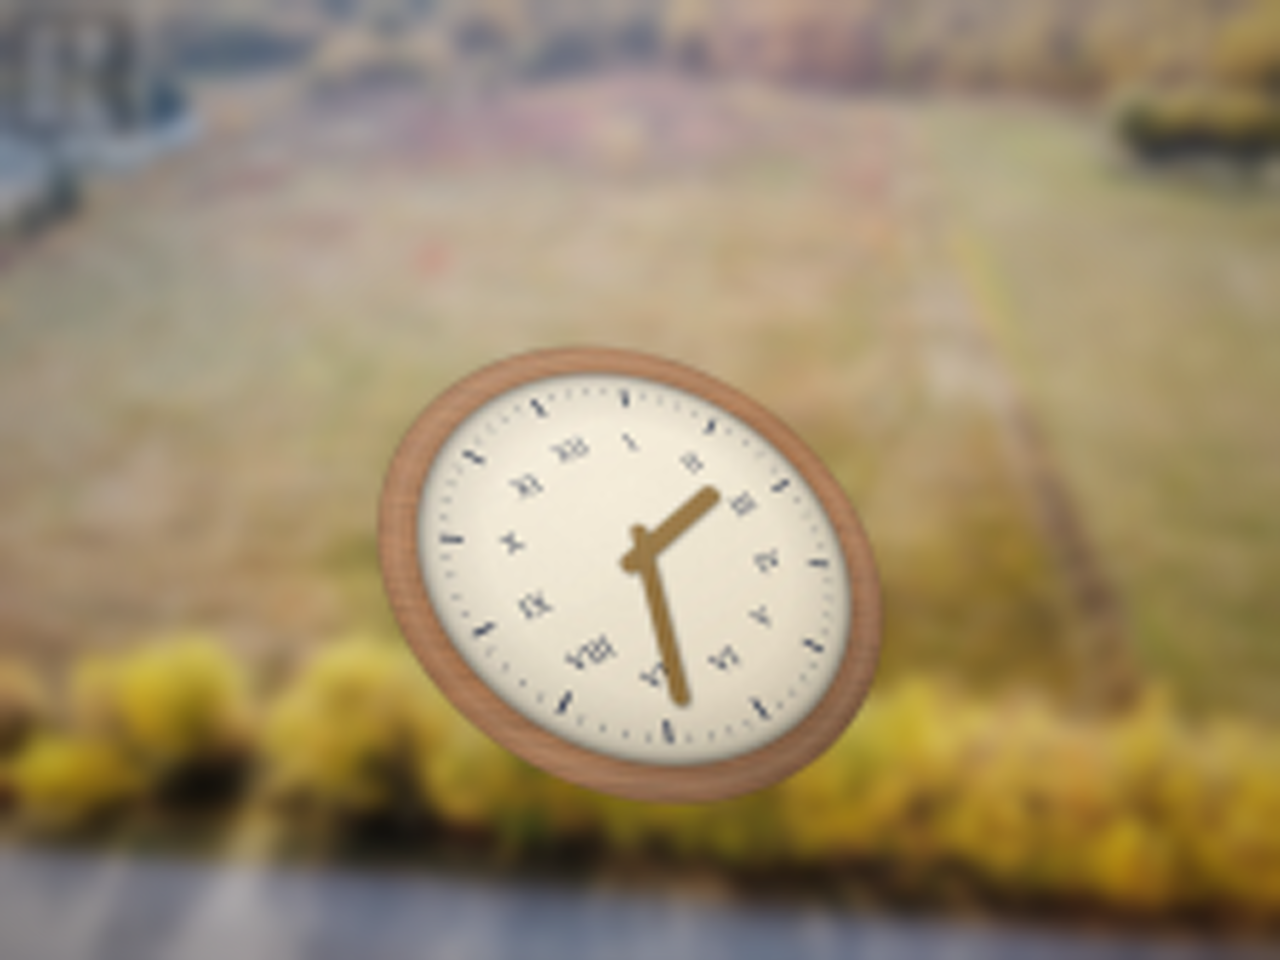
2 h 34 min
